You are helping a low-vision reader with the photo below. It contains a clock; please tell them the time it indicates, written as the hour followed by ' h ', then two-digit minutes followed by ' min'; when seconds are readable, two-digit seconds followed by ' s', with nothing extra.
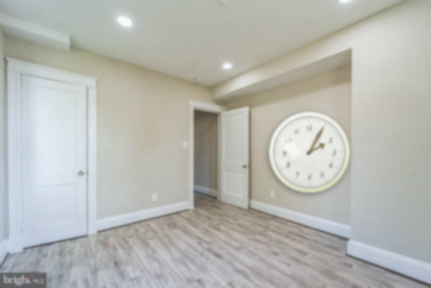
2 h 05 min
